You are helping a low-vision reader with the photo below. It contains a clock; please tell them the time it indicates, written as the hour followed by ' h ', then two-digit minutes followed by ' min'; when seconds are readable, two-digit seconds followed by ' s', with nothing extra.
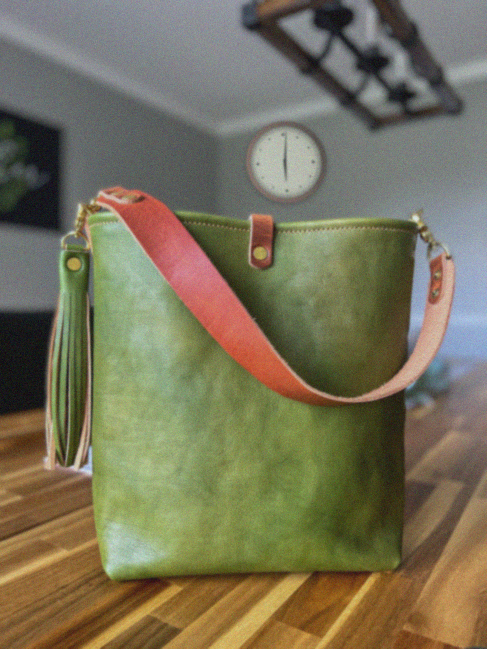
6 h 01 min
